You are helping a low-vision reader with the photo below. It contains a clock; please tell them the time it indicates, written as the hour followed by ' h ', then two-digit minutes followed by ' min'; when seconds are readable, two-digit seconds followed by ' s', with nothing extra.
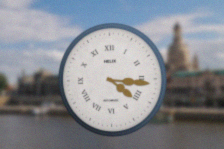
4 h 16 min
